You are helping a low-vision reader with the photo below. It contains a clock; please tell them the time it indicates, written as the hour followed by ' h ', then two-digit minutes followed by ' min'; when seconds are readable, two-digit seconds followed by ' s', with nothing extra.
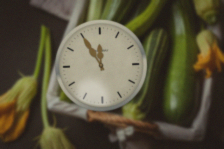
11 h 55 min
